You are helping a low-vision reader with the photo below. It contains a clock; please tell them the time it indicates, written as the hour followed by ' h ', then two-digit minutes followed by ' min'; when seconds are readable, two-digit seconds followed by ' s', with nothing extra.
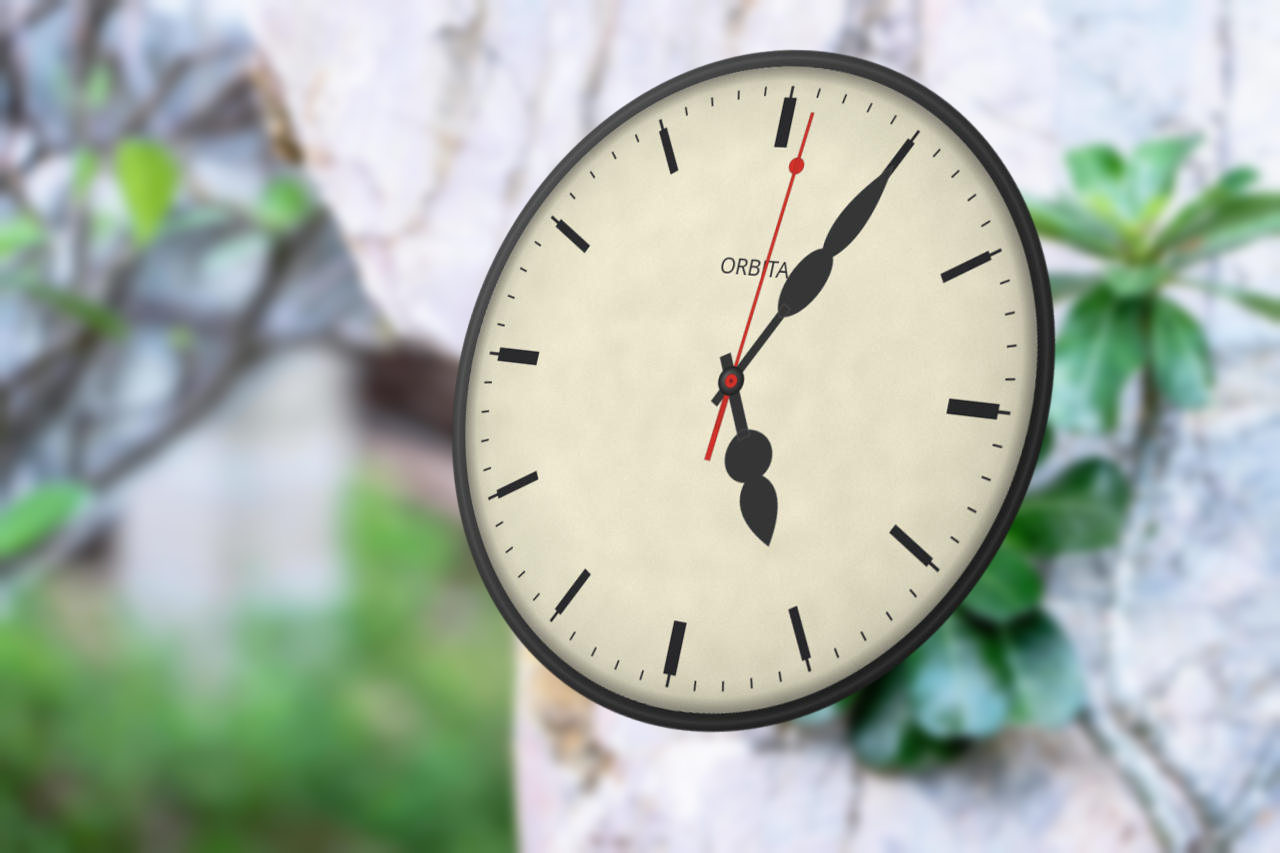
5 h 05 min 01 s
